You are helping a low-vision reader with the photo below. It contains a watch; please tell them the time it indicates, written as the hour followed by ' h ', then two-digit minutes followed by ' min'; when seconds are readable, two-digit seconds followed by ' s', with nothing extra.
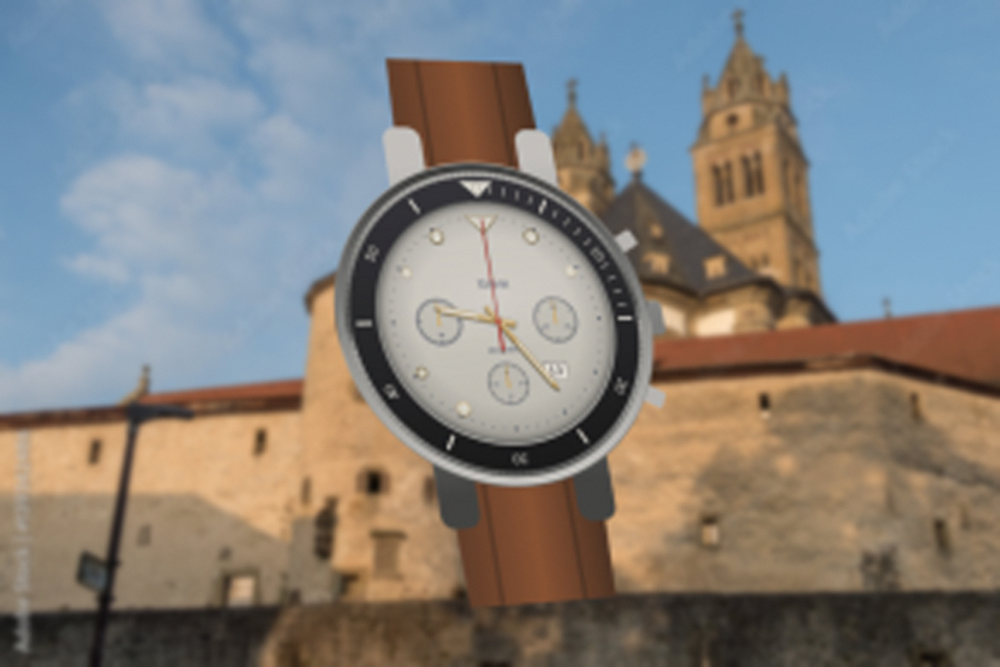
9 h 24 min
